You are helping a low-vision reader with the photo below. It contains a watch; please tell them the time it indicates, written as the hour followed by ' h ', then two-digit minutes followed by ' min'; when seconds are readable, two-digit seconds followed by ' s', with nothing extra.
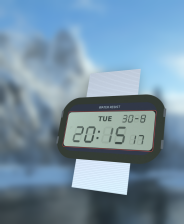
20 h 15 min 17 s
